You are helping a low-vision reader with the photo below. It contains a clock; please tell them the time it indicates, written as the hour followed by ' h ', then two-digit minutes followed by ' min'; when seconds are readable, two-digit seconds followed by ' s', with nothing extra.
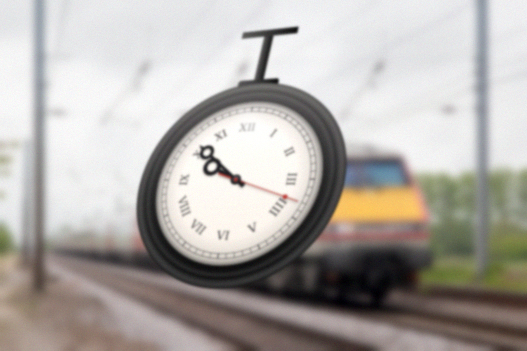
9 h 51 min 18 s
